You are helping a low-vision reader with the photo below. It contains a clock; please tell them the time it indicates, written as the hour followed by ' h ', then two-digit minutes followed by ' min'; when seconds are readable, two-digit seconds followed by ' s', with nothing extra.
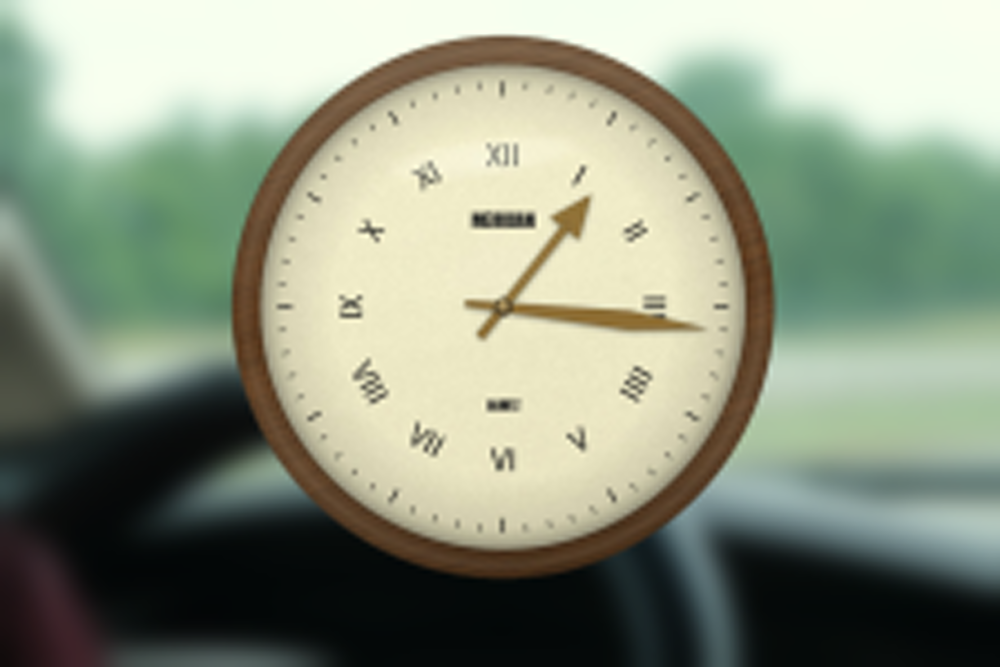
1 h 16 min
